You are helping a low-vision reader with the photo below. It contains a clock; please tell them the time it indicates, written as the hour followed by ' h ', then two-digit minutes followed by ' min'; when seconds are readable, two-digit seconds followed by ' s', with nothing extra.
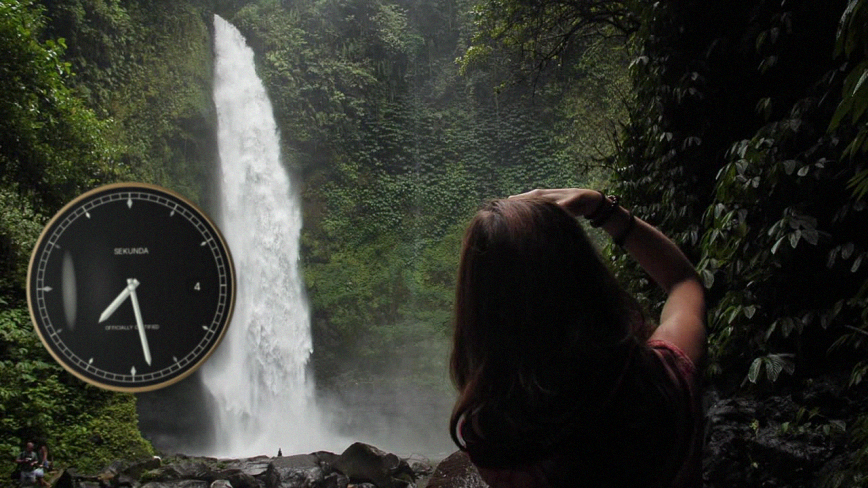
7 h 28 min
